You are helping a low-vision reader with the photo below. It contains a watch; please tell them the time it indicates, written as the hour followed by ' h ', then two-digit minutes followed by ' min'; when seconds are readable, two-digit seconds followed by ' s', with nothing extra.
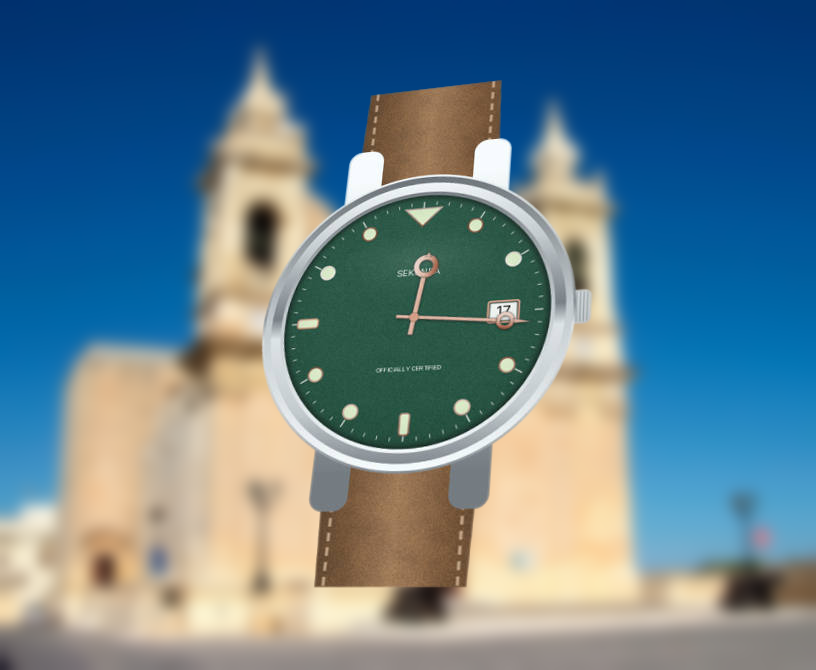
12 h 16 min
